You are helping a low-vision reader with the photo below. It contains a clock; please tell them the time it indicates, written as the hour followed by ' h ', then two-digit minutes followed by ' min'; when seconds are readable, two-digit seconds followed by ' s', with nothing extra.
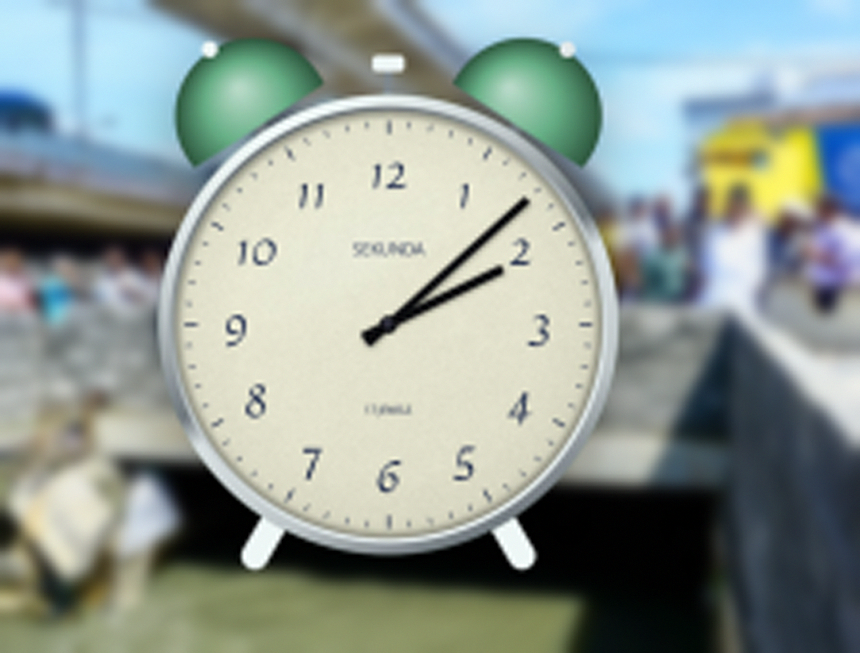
2 h 08 min
